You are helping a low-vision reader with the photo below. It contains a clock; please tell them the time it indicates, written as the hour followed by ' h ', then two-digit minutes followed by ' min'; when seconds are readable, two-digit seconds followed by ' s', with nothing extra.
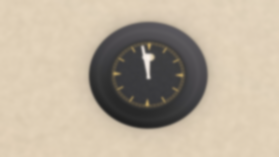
11 h 58 min
